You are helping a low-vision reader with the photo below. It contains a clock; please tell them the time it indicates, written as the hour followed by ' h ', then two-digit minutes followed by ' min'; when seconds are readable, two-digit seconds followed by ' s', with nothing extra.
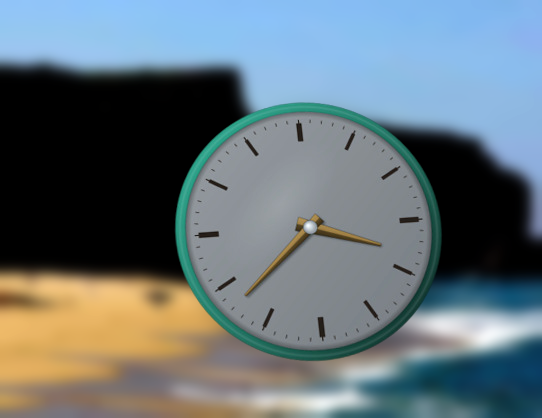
3 h 38 min
